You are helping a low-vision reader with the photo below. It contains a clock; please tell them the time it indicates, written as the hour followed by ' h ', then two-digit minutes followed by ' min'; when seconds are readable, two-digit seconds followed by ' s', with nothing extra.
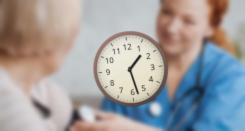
1 h 28 min
